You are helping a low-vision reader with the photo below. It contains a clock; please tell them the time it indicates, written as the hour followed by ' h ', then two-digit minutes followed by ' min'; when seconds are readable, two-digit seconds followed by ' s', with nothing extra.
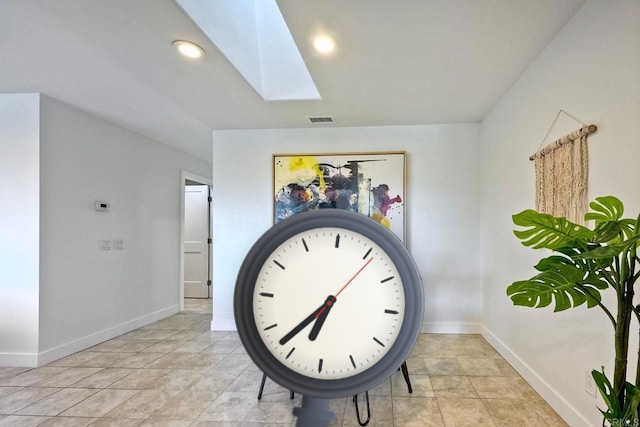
6 h 37 min 06 s
